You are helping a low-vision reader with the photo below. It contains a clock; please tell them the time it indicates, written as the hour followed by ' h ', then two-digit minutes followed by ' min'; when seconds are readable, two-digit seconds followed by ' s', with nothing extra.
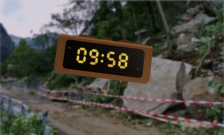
9 h 58 min
